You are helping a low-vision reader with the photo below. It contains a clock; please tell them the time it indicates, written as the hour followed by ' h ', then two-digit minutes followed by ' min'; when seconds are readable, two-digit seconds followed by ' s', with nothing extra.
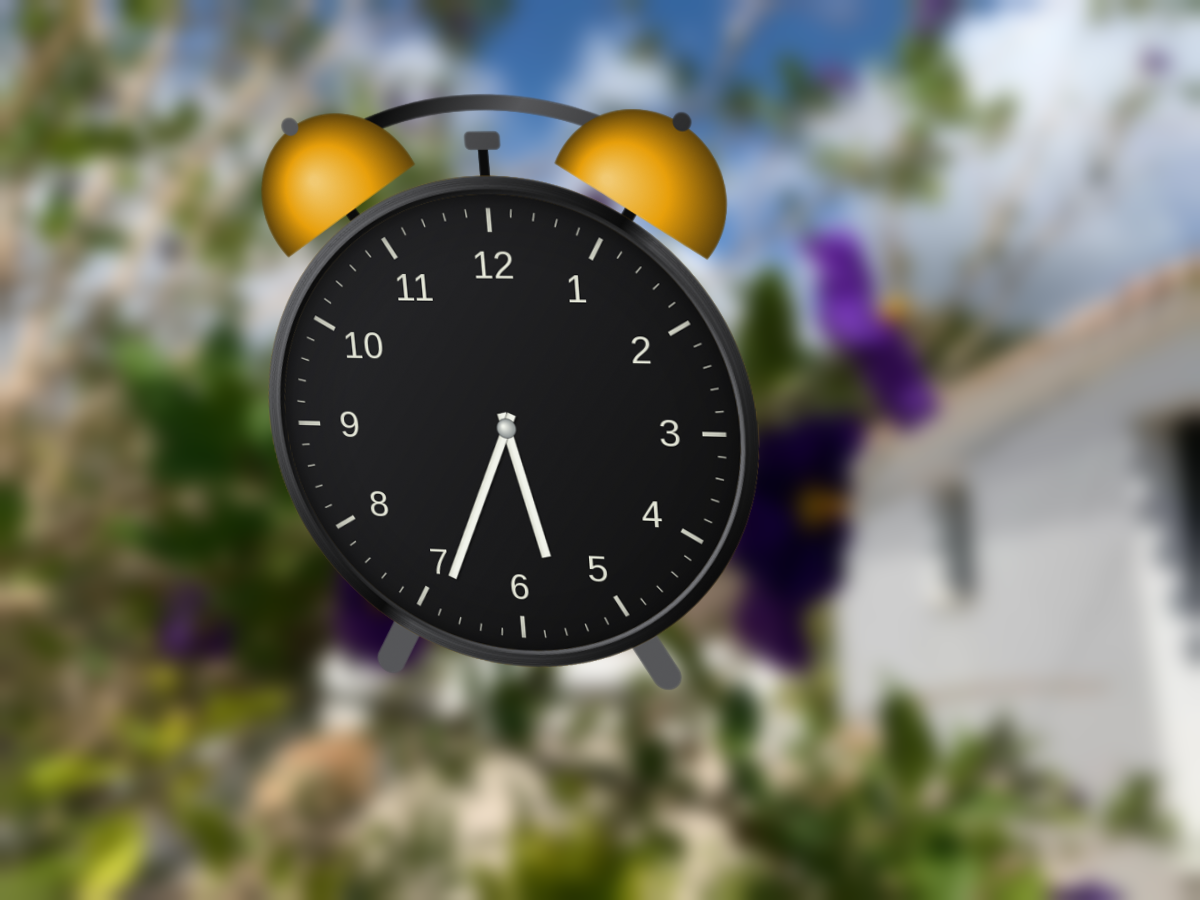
5 h 34 min
